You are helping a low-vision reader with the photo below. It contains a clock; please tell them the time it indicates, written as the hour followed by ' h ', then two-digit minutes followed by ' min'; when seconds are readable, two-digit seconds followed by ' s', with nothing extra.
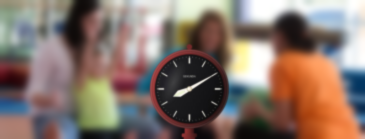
8 h 10 min
